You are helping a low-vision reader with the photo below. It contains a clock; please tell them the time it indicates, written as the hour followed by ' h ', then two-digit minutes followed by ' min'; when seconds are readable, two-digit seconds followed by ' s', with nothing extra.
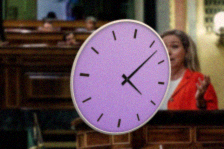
4 h 07 min
